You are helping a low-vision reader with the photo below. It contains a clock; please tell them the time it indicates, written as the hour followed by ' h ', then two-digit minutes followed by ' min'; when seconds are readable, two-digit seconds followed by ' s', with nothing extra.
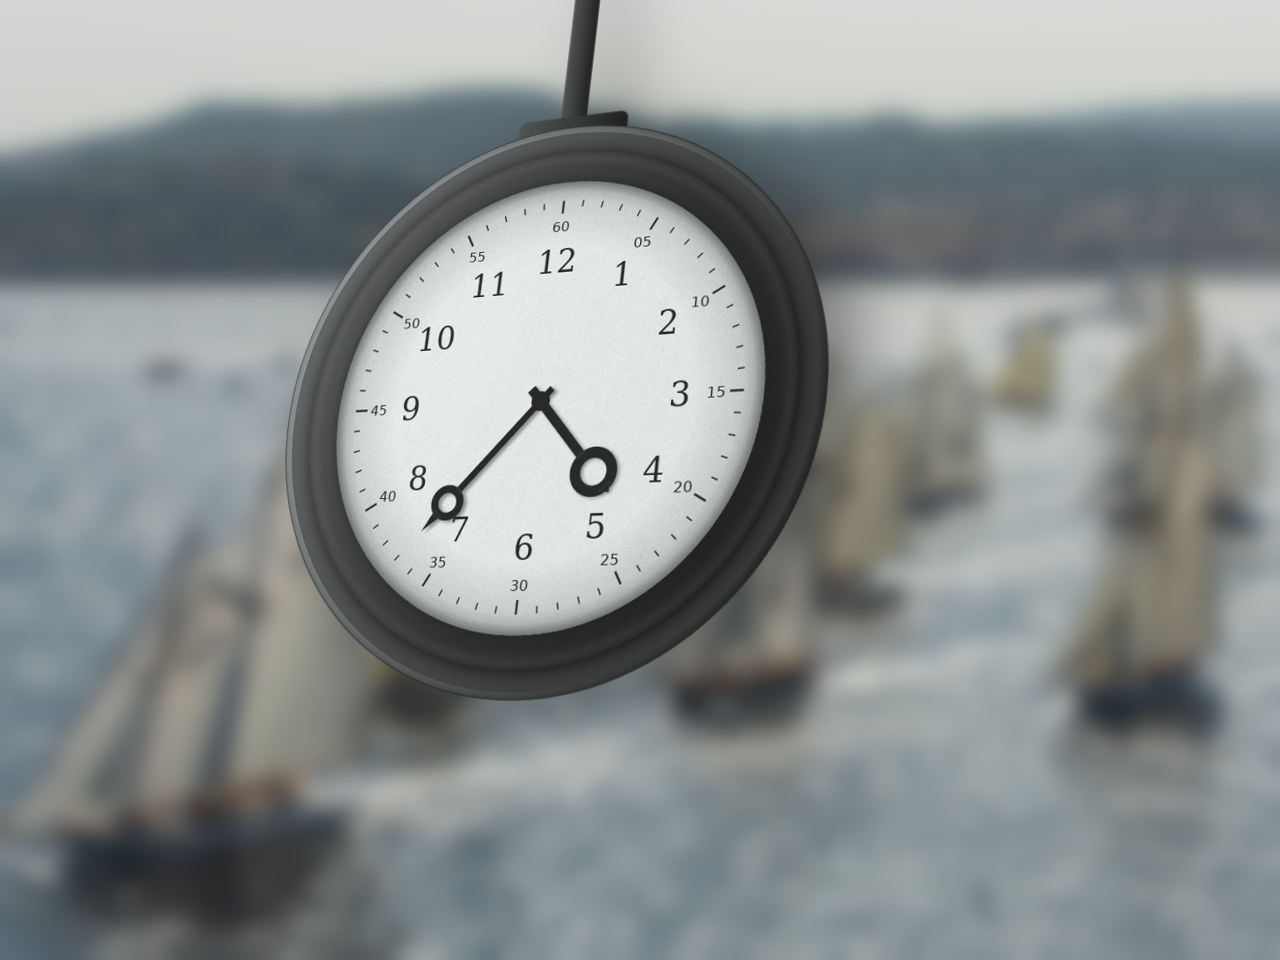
4 h 37 min
